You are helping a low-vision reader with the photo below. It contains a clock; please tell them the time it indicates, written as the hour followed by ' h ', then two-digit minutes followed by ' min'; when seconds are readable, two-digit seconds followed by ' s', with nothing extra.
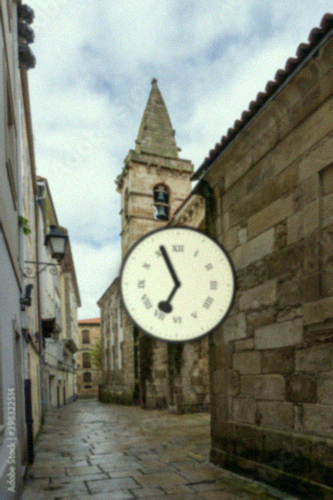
6 h 56 min
